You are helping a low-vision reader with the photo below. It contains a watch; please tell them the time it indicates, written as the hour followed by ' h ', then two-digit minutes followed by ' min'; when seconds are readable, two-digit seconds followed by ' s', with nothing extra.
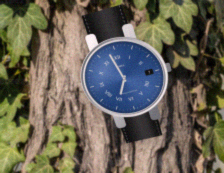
6 h 58 min
